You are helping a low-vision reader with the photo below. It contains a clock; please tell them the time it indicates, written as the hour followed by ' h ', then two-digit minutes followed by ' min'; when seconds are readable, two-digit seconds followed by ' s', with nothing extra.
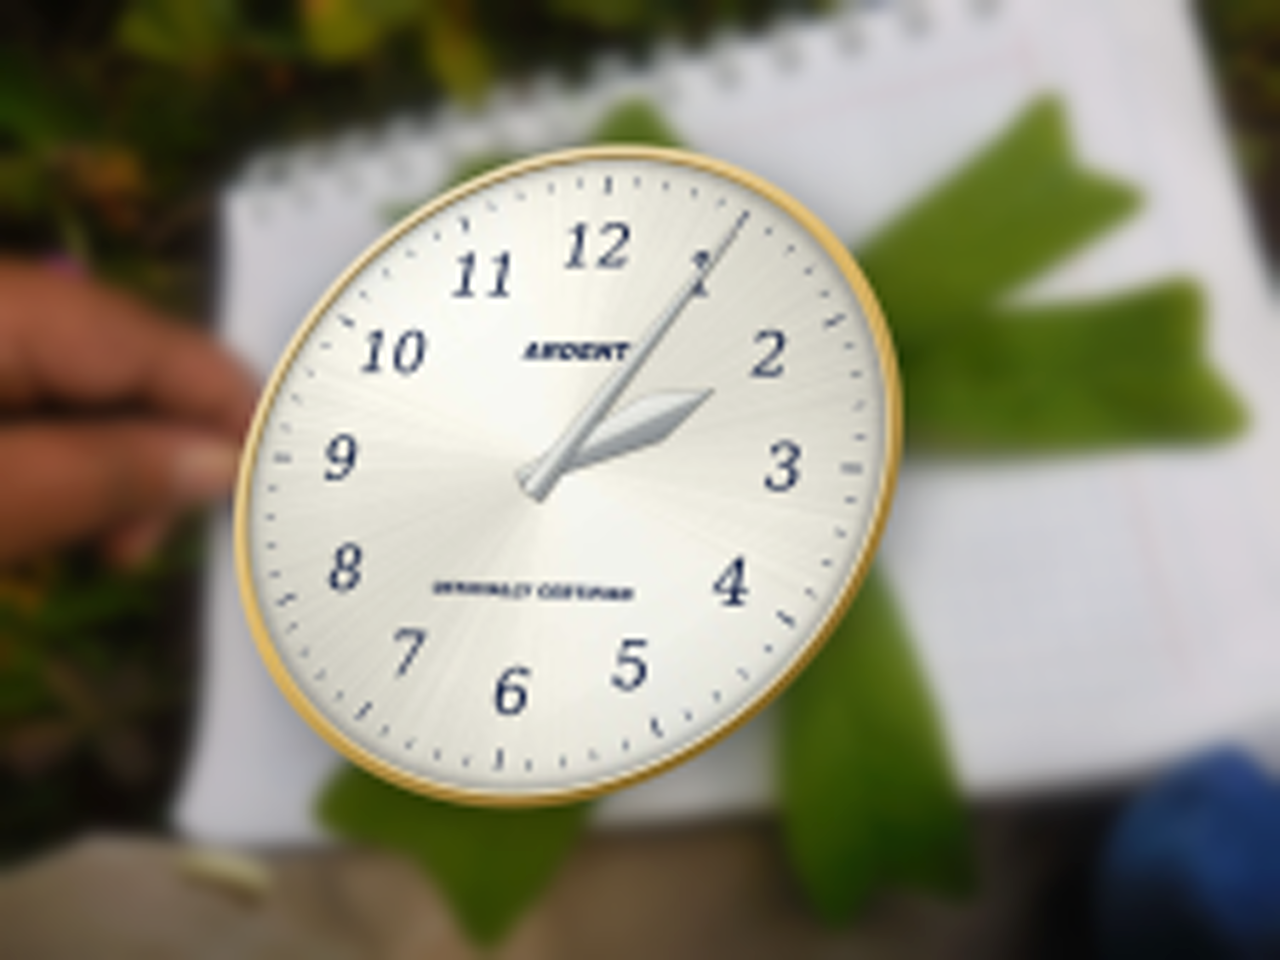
2 h 05 min
